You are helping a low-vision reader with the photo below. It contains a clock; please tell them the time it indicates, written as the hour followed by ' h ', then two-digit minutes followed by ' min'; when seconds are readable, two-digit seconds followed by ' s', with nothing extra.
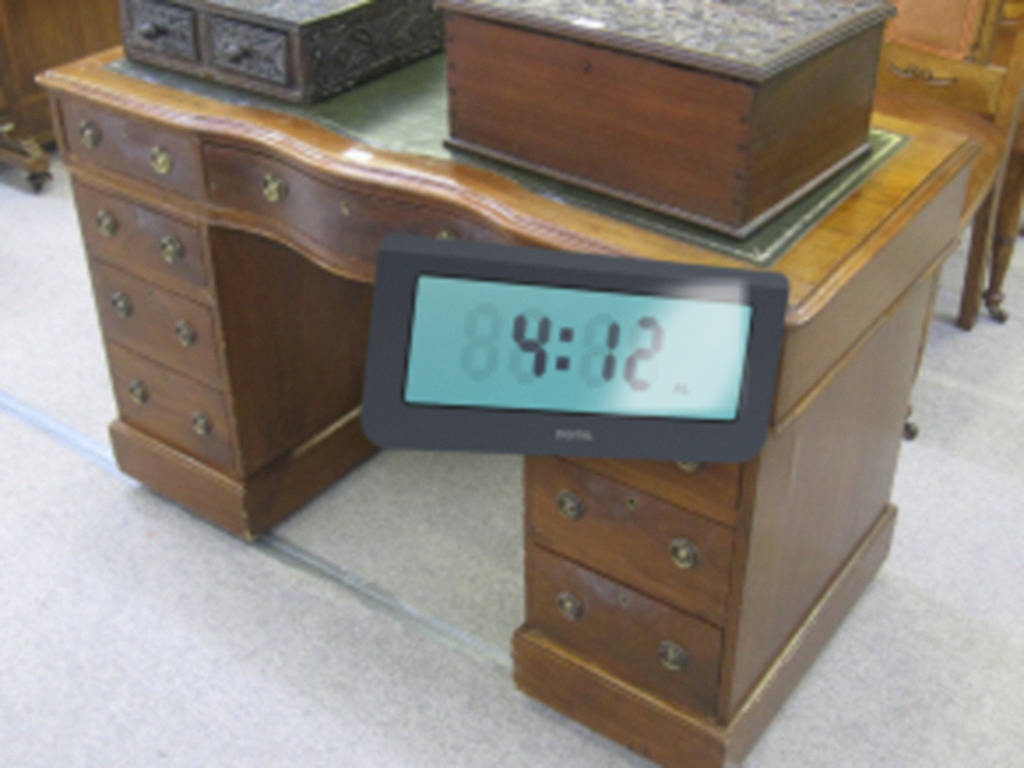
4 h 12 min
